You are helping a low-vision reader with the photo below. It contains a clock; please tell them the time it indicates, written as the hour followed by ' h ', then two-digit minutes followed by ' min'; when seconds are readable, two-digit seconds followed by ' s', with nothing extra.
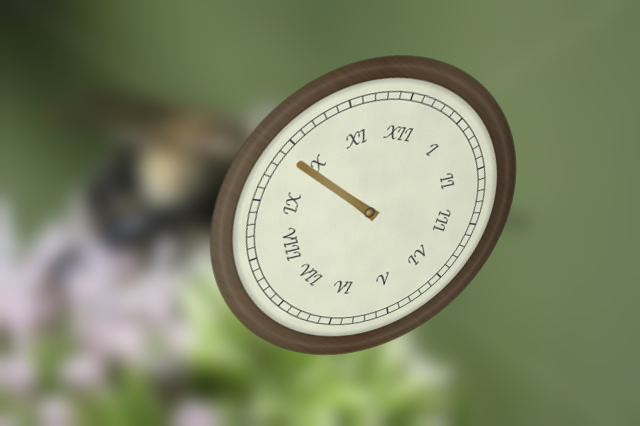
9 h 49 min
